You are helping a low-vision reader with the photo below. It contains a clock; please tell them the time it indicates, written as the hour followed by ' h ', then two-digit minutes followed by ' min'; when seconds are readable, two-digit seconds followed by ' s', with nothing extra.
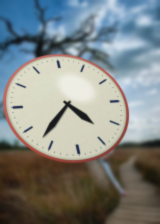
4 h 37 min
